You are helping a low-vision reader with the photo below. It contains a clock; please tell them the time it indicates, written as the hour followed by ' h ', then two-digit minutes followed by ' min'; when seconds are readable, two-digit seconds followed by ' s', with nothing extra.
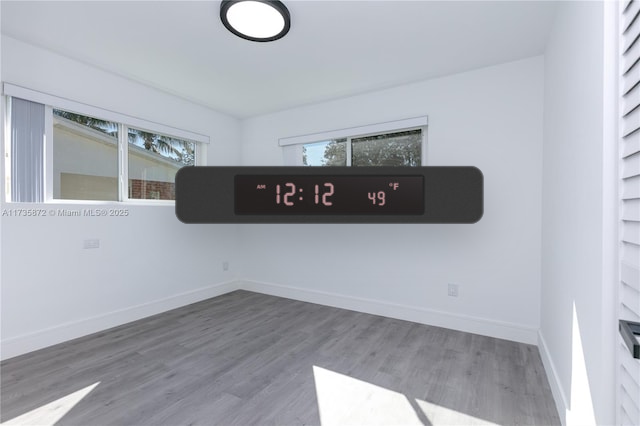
12 h 12 min
